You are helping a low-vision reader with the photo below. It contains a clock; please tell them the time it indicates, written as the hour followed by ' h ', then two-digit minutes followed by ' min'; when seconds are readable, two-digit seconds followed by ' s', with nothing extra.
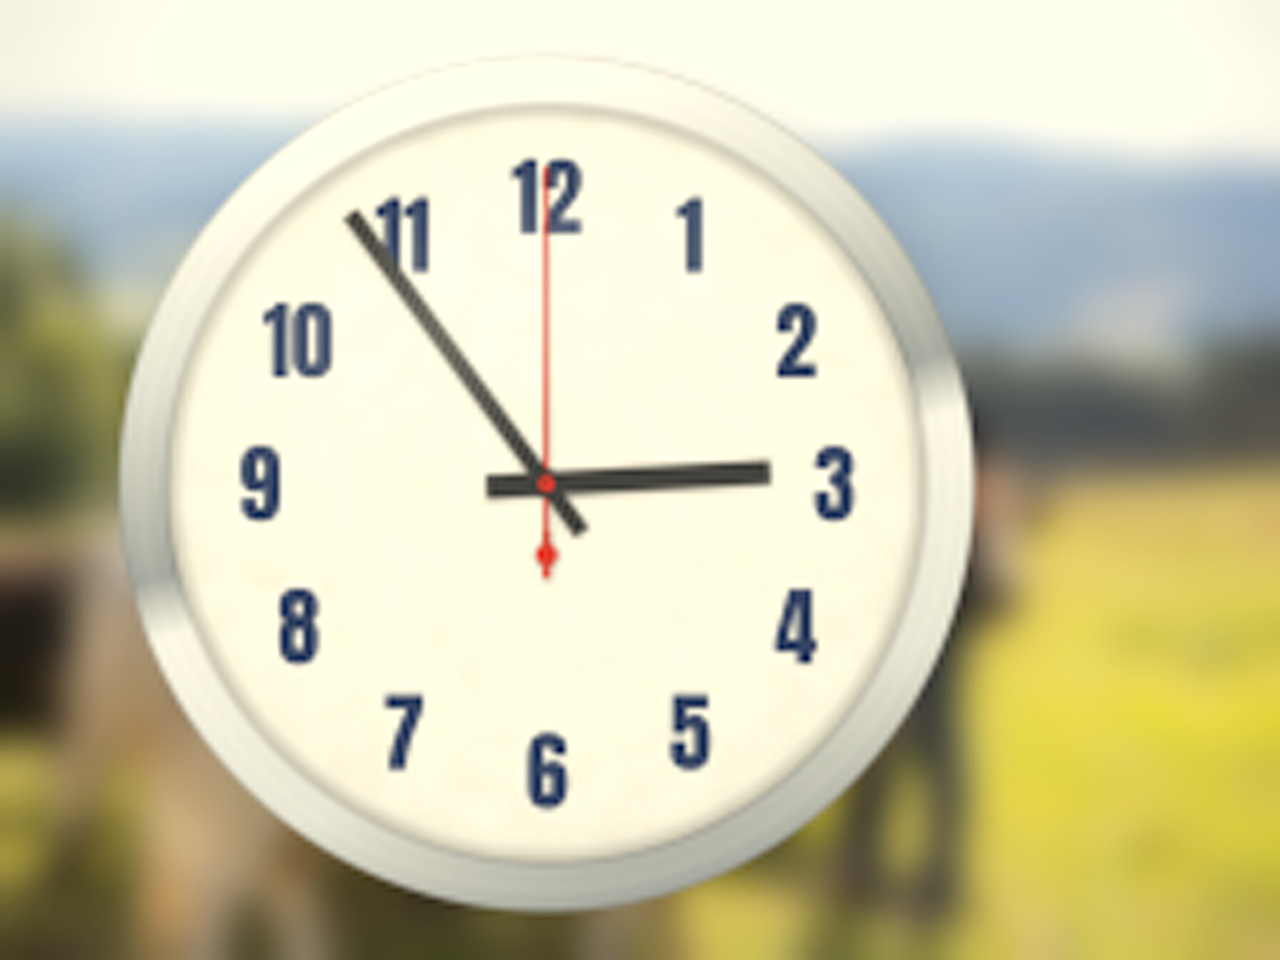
2 h 54 min 00 s
